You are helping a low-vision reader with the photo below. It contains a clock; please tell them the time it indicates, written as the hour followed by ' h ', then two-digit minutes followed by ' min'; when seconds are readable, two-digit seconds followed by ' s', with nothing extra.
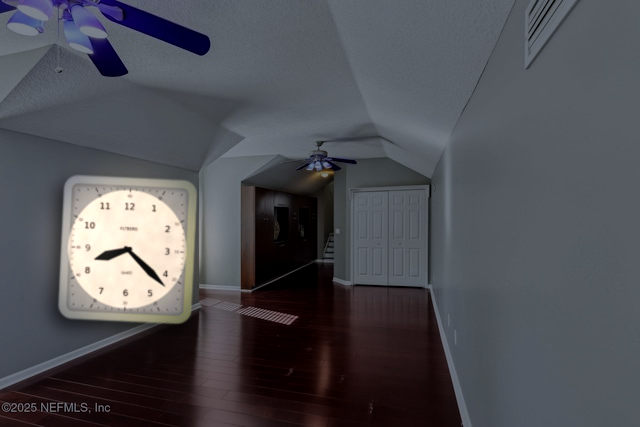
8 h 22 min
